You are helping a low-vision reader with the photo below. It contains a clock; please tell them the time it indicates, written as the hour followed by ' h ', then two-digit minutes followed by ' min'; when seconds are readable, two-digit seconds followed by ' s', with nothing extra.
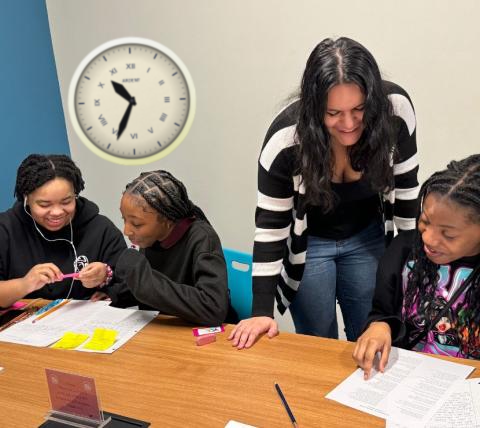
10 h 34 min
